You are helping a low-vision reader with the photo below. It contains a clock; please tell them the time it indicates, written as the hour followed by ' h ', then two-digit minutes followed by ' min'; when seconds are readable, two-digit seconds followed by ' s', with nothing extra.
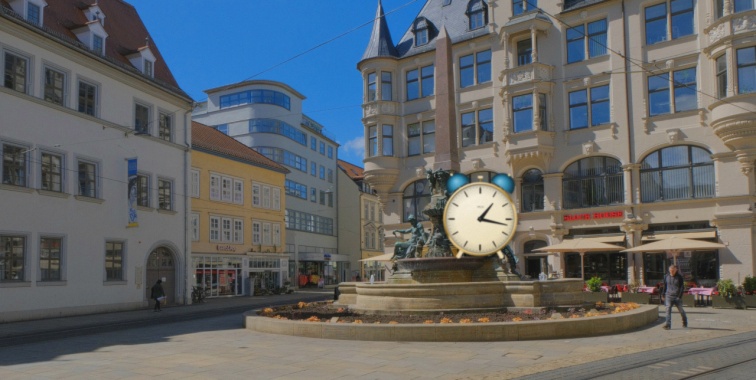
1 h 17 min
